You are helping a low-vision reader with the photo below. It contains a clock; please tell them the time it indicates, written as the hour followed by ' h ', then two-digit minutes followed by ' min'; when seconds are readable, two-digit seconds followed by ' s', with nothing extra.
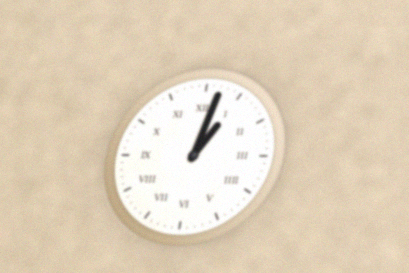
1 h 02 min
